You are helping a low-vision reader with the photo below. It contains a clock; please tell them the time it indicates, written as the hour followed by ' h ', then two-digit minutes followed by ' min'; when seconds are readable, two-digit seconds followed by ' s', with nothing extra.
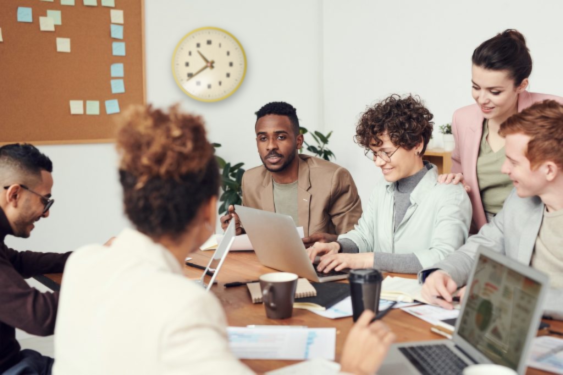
10 h 39 min
